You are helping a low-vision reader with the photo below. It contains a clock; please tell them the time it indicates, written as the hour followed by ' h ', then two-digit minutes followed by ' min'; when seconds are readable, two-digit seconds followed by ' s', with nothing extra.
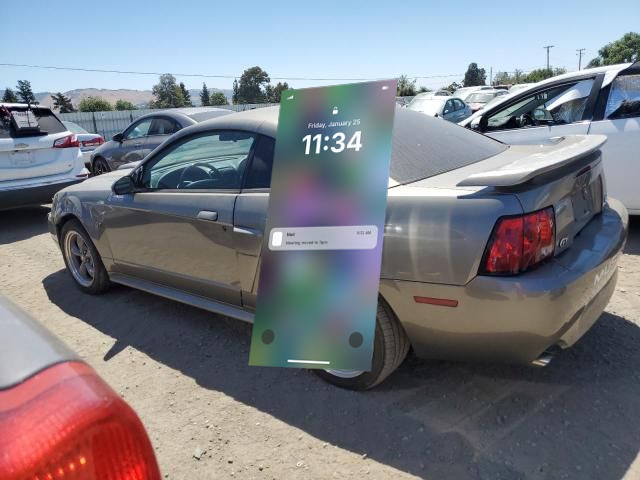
11 h 34 min
